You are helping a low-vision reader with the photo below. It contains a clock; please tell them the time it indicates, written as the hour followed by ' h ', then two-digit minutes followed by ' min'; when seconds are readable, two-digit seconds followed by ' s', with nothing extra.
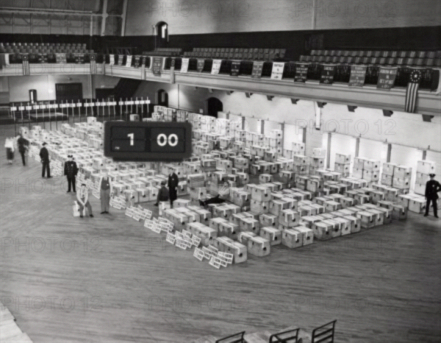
1 h 00 min
